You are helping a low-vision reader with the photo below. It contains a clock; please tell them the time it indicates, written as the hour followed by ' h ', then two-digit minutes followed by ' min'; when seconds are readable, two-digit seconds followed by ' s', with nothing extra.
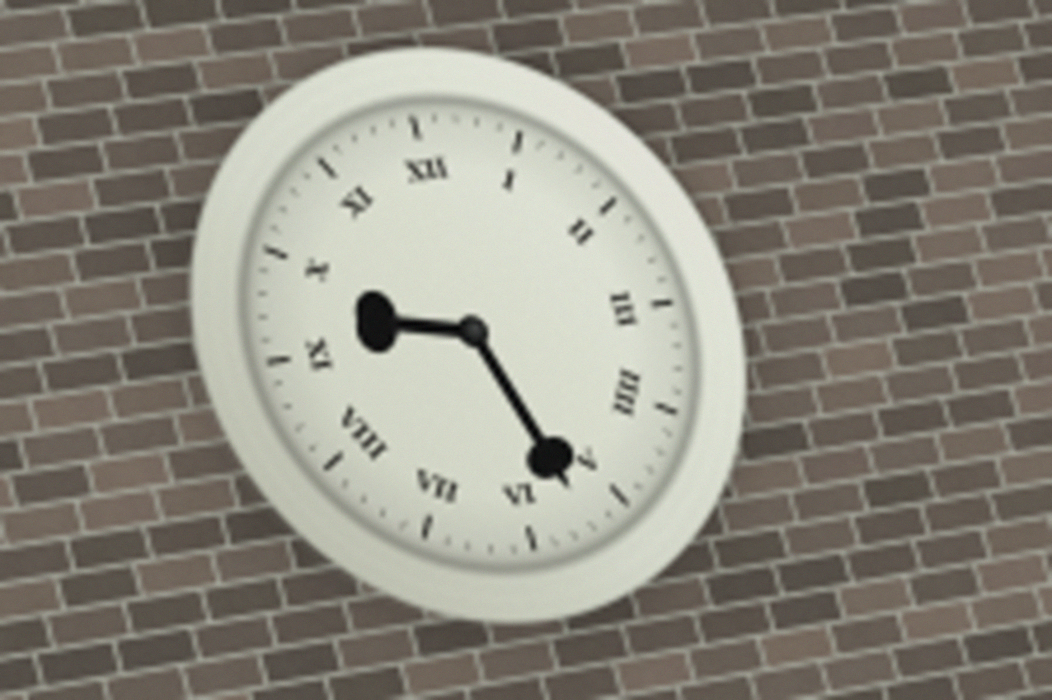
9 h 27 min
